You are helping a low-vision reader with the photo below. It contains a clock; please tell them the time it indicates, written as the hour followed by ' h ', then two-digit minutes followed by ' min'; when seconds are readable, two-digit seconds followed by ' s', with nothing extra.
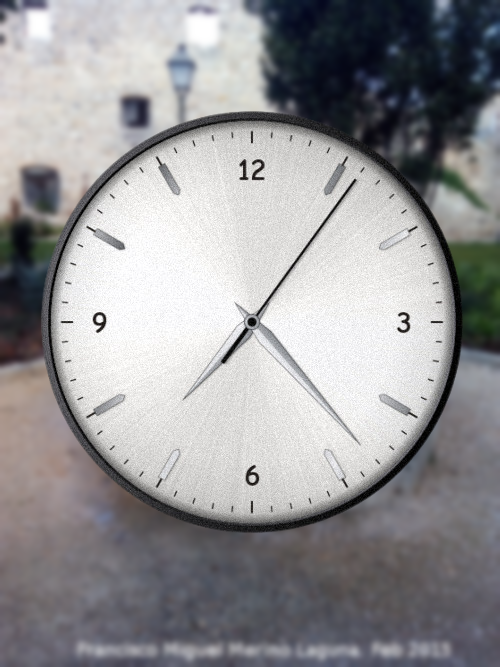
7 h 23 min 06 s
